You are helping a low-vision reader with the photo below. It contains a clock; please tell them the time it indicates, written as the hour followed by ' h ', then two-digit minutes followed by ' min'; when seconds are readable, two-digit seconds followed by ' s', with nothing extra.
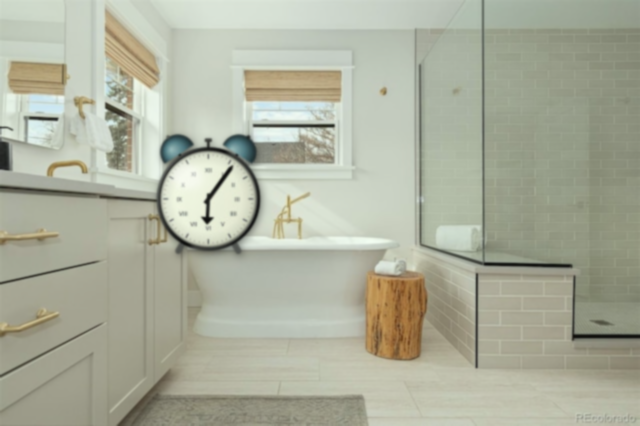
6 h 06 min
